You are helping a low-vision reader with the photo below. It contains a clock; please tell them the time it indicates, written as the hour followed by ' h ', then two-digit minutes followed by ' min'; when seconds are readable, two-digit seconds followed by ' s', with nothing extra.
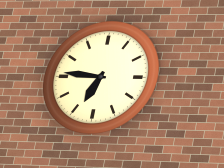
6 h 46 min
